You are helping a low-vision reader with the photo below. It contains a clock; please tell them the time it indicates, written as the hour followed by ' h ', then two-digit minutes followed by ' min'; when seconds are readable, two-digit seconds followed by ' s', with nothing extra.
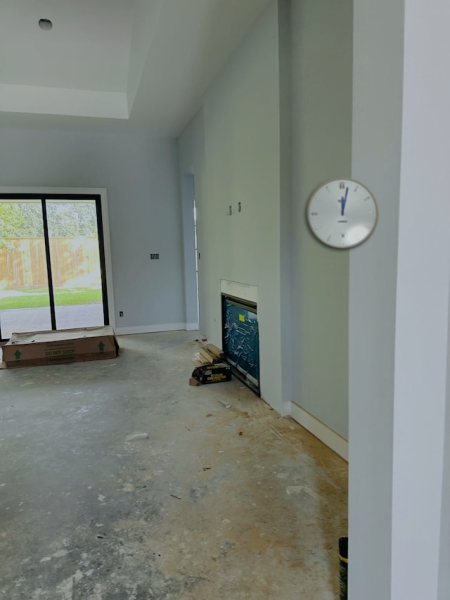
12 h 02 min
